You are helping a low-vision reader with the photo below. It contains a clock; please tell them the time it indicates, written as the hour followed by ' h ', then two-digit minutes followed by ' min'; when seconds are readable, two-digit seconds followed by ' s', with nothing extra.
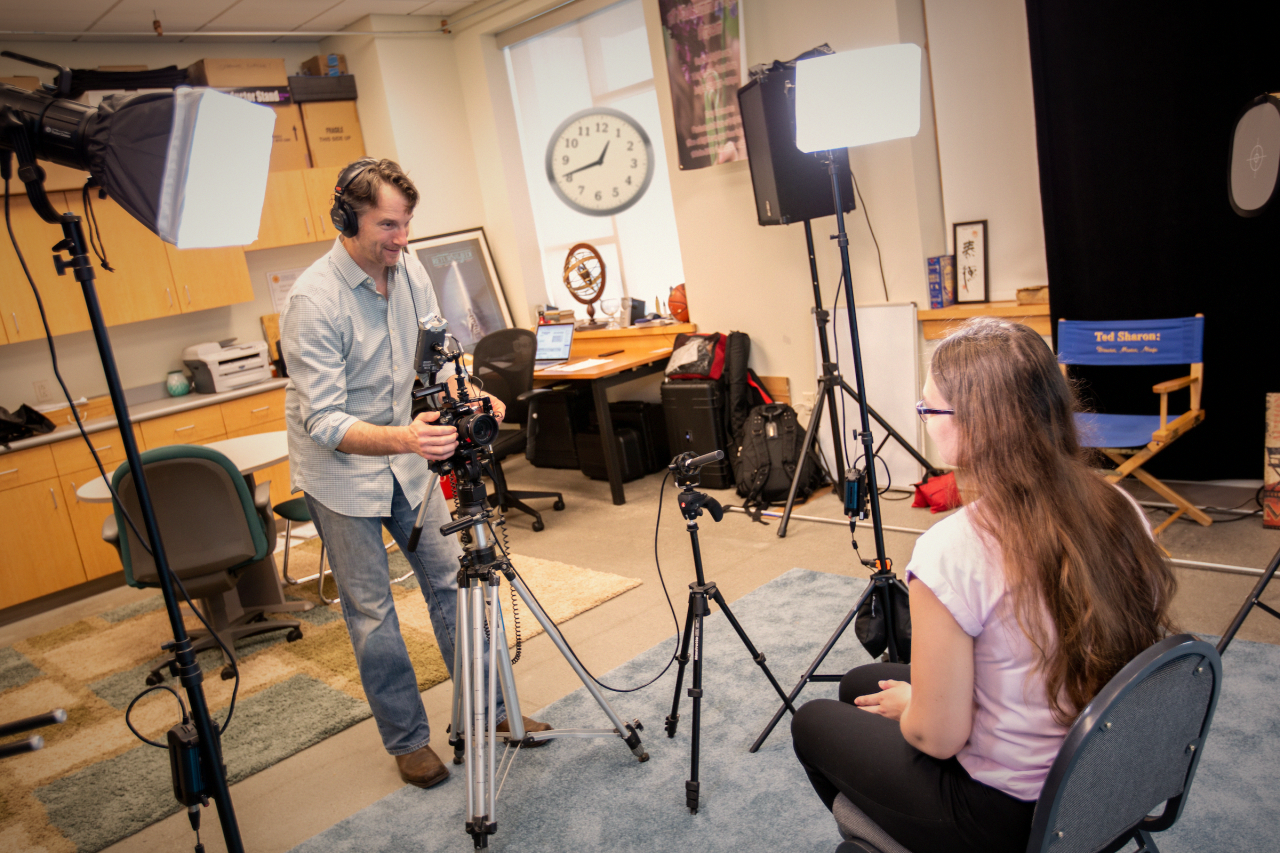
12 h 41 min
